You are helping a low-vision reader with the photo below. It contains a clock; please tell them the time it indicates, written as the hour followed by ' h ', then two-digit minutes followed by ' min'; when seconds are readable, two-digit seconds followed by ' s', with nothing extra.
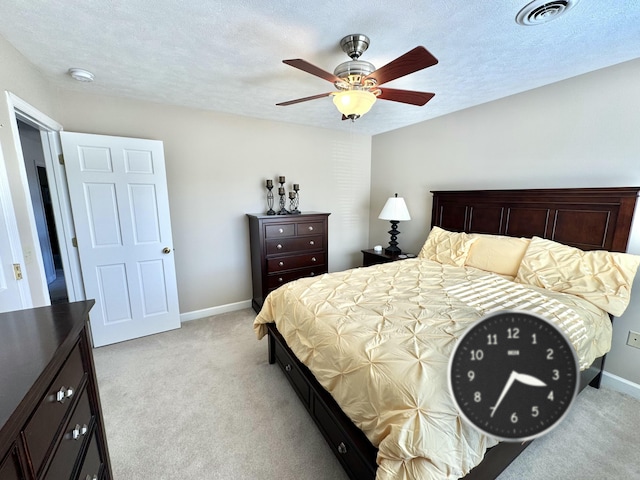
3 h 35 min
